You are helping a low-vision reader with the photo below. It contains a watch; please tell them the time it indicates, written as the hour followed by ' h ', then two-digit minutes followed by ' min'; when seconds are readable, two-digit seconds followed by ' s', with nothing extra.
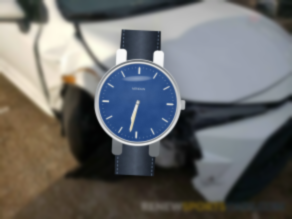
6 h 32 min
